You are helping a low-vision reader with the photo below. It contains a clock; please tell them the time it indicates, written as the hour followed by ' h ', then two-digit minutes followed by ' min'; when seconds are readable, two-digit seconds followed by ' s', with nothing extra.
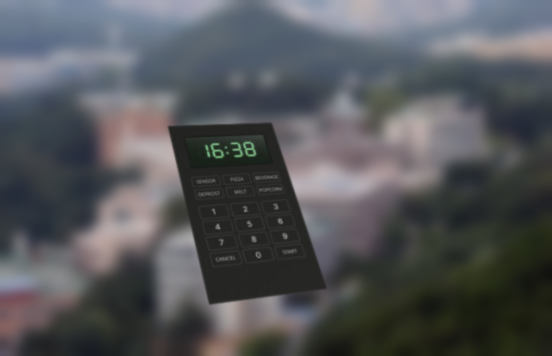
16 h 38 min
